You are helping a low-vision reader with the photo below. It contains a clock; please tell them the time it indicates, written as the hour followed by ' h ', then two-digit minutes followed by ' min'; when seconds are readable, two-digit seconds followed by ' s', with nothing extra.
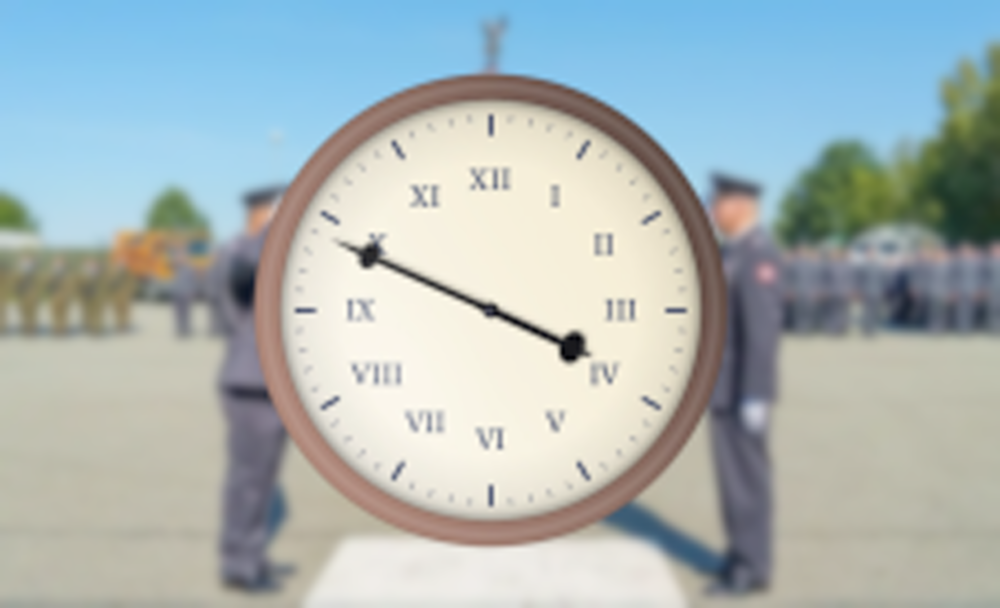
3 h 49 min
